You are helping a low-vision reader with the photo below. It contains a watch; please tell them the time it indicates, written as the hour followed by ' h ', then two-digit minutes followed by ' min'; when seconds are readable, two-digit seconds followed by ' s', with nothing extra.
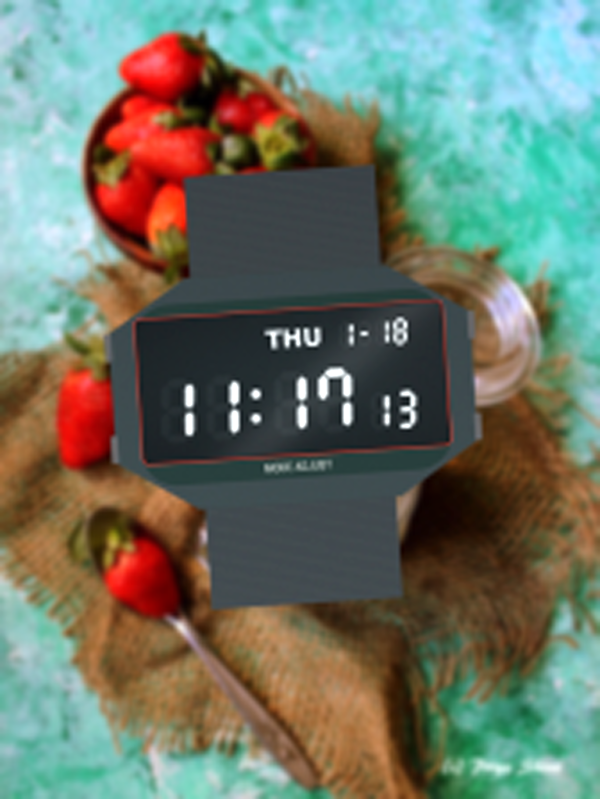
11 h 17 min 13 s
